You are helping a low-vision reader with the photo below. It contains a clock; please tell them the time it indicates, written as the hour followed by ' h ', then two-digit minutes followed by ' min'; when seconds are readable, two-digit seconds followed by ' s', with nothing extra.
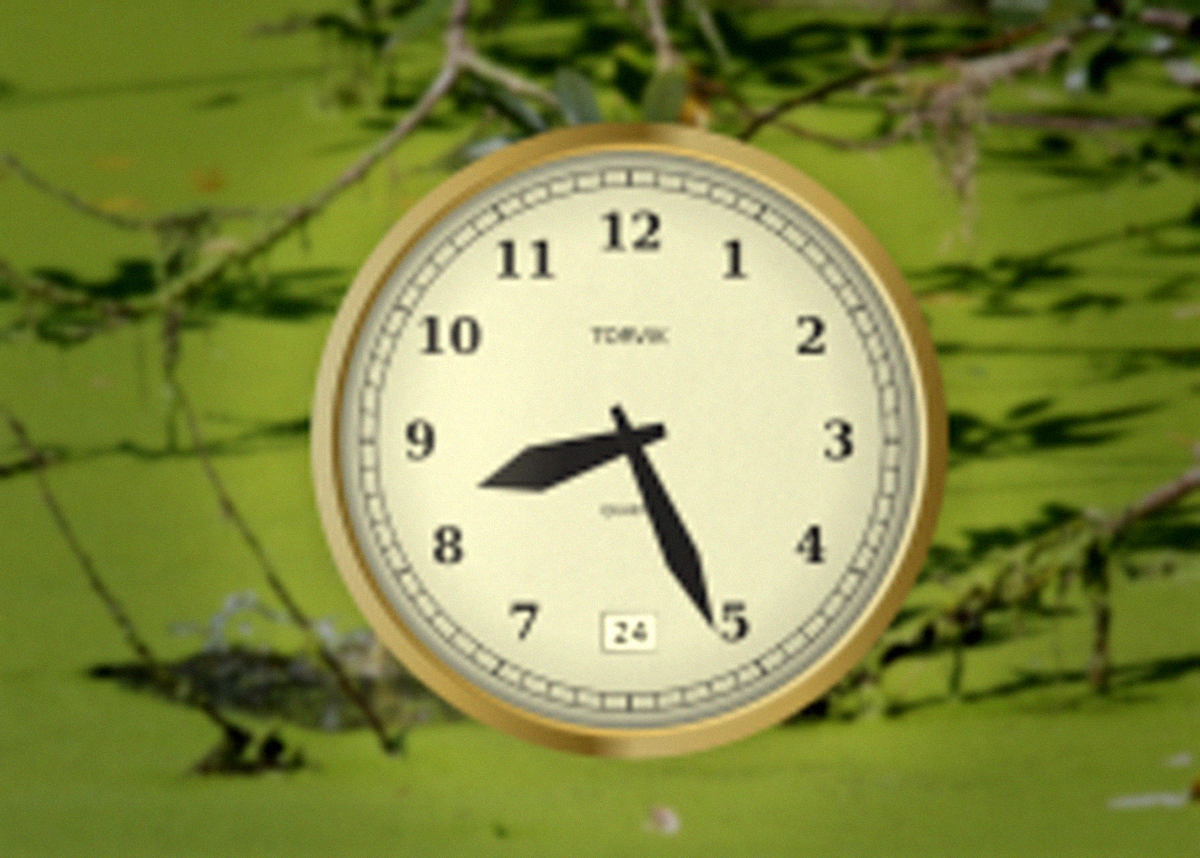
8 h 26 min
